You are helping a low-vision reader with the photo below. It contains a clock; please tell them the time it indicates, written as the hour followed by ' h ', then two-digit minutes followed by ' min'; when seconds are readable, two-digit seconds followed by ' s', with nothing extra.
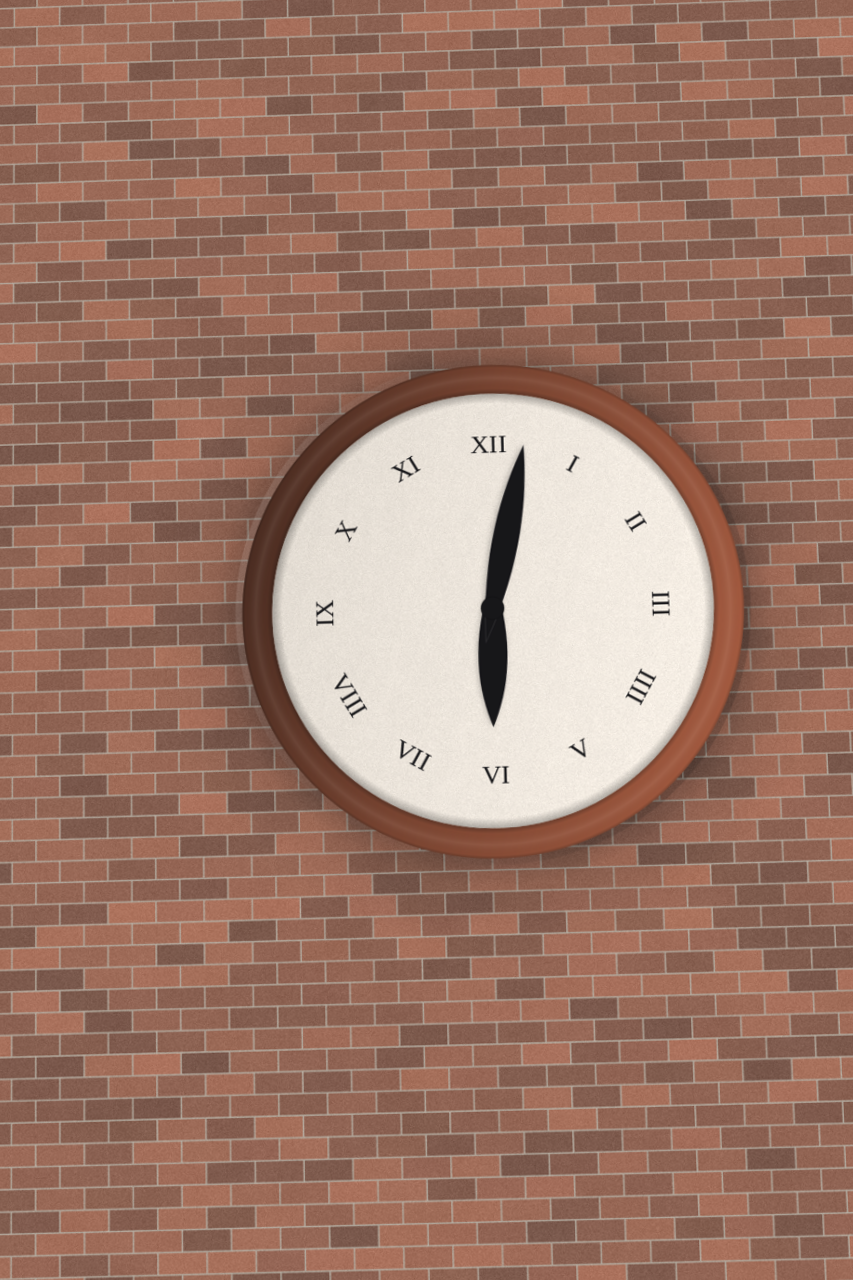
6 h 02 min
